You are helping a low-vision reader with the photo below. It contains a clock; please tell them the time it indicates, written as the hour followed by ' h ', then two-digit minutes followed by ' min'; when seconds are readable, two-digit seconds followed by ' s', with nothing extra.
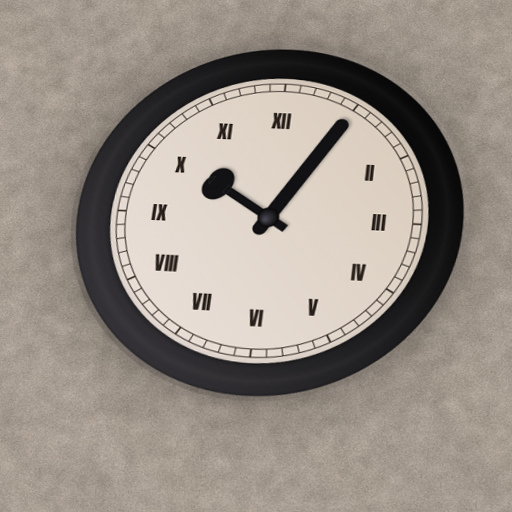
10 h 05 min
